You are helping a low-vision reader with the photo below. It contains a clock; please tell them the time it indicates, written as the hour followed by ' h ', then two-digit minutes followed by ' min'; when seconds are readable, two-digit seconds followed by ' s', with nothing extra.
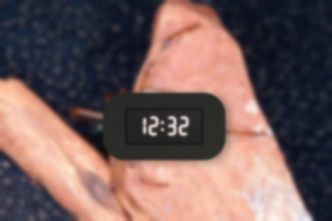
12 h 32 min
